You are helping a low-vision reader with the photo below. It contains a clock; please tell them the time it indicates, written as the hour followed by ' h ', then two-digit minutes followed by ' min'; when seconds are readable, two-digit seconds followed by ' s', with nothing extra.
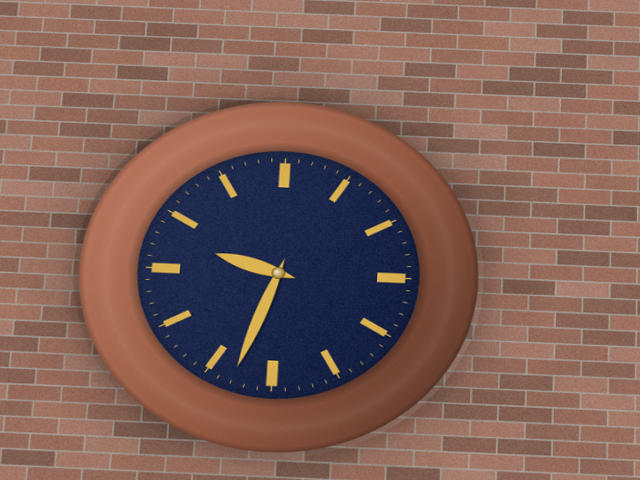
9 h 33 min
